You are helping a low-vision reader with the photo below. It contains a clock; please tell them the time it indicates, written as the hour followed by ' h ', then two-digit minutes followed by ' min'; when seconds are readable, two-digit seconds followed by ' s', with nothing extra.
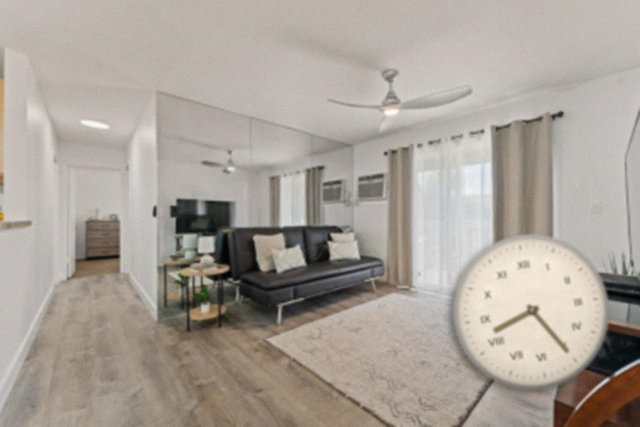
8 h 25 min
